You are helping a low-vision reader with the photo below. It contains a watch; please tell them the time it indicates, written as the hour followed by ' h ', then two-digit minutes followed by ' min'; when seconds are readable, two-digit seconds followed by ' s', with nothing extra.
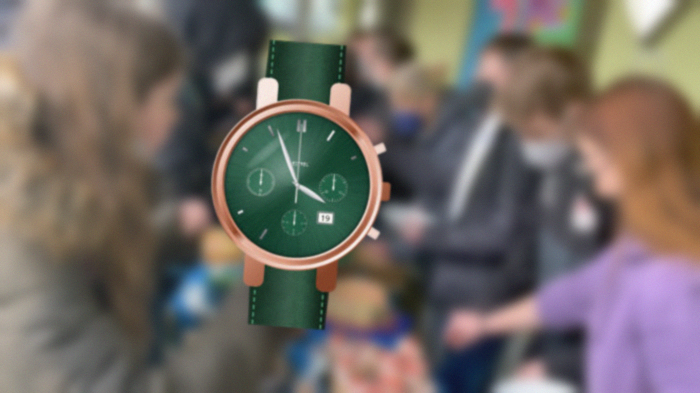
3 h 56 min
